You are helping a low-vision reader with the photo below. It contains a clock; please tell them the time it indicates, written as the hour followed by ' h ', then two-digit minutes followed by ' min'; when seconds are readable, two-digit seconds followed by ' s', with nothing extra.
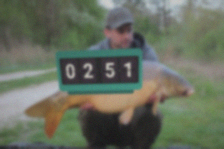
2 h 51 min
